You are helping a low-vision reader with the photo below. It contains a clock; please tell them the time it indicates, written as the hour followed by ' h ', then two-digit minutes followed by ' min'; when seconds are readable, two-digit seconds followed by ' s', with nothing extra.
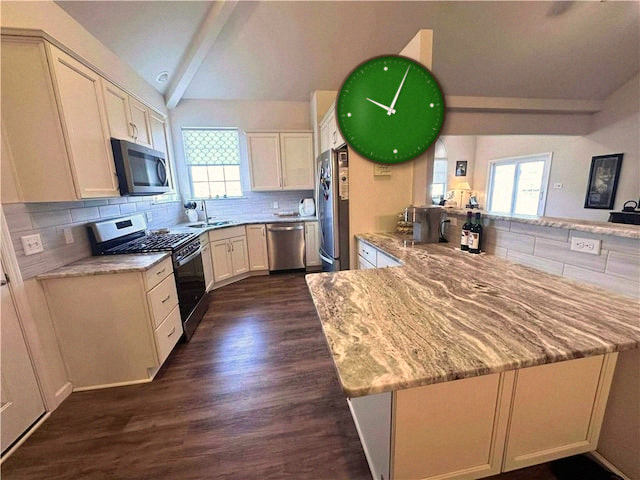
10 h 05 min
